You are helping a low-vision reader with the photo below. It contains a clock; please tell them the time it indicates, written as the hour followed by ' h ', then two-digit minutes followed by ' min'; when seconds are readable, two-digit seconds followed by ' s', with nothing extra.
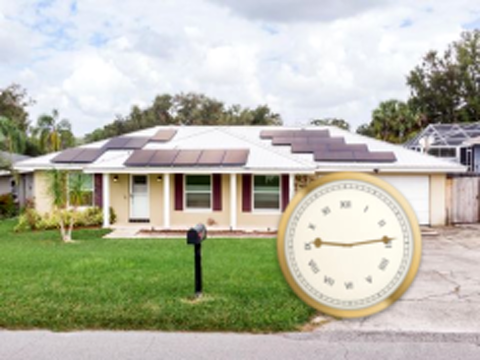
9 h 14 min
